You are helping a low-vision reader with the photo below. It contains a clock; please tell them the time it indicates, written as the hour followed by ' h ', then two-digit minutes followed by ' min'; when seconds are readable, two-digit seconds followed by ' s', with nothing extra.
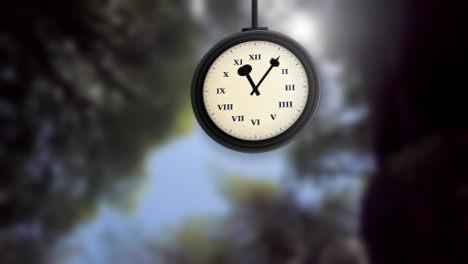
11 h 06 min
